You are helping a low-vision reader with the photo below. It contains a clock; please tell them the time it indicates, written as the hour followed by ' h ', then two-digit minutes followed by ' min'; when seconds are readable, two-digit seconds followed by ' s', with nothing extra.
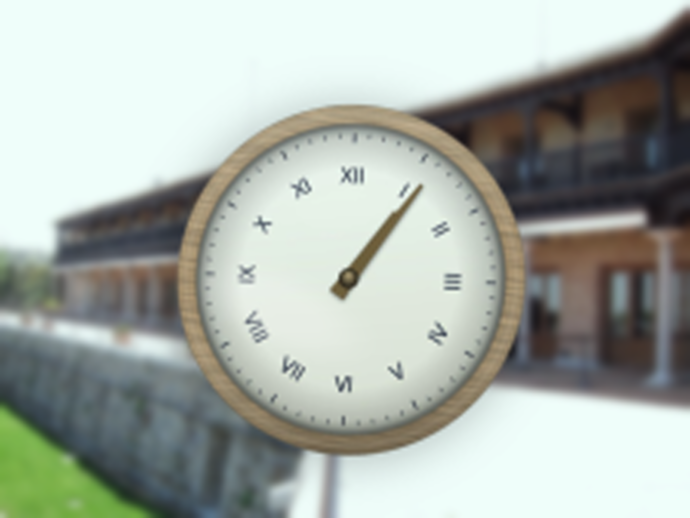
1 h 06 min
